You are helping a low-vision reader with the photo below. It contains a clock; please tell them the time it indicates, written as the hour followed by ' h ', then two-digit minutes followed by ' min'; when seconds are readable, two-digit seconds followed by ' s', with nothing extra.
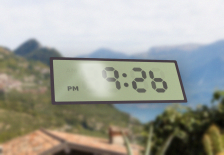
9 h 26 min
